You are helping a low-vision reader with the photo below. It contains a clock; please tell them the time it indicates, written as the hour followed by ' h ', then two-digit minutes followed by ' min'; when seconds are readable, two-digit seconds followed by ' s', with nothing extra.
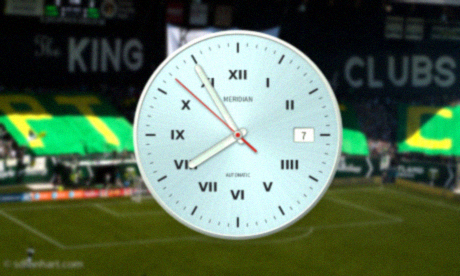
7 h 54 min 52 s
